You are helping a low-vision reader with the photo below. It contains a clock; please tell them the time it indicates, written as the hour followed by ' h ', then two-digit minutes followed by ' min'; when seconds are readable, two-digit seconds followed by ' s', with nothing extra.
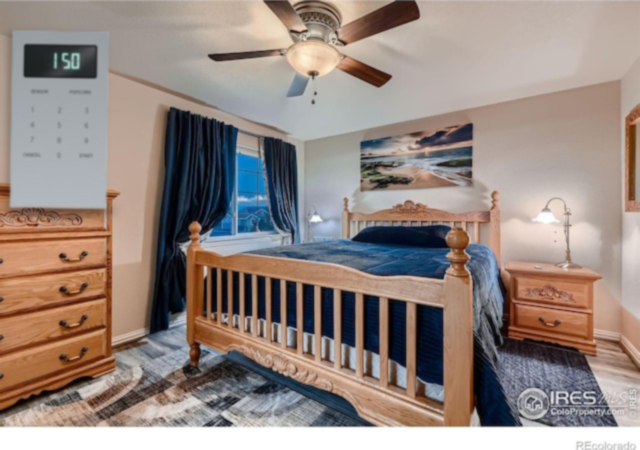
1 h 50 min
